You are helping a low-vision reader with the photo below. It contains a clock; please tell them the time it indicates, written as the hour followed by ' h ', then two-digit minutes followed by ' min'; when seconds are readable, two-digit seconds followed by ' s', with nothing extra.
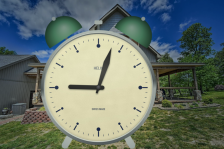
9 h 03 min
